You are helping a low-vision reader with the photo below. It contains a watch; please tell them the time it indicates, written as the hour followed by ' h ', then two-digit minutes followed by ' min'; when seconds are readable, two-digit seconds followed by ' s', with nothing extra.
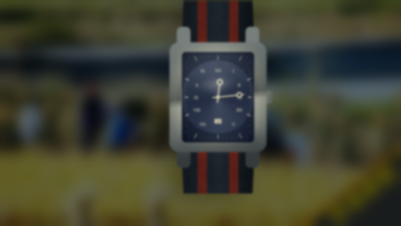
12 h 14 min
